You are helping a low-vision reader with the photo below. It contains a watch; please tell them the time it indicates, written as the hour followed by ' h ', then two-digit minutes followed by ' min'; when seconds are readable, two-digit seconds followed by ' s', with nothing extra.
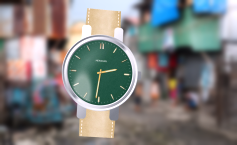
2 h 31 min
